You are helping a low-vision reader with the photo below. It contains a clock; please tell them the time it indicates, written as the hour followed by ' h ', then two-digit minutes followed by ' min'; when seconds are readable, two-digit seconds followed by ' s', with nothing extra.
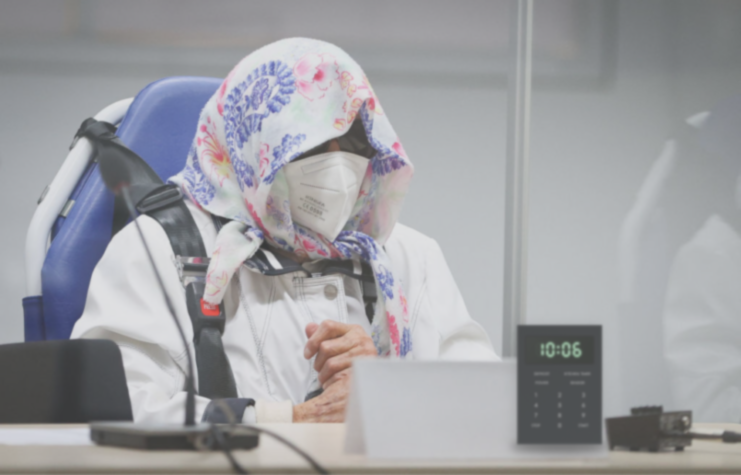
10 h 06 min
